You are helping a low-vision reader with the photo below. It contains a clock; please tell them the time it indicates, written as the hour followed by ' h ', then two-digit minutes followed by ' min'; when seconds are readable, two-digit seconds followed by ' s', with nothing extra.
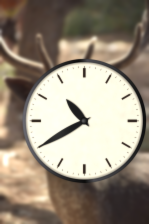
10 h 40 min
